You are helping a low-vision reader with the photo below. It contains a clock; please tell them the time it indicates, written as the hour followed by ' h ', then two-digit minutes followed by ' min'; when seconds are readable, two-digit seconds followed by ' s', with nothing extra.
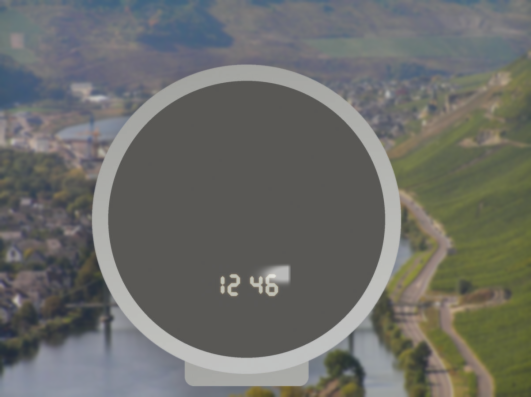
12 h 46 min
